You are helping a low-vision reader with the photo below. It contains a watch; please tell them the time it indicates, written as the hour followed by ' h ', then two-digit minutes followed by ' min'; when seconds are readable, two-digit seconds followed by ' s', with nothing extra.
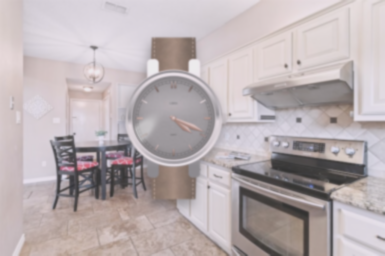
4 h 19 min
